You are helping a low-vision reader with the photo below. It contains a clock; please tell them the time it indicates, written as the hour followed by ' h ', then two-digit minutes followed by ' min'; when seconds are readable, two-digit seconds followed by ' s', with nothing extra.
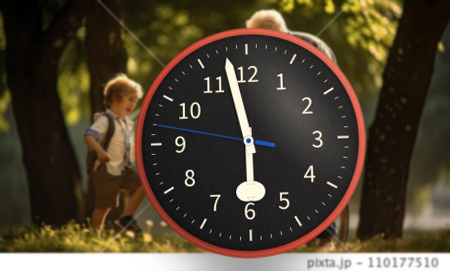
5 h 57 min 47 s
